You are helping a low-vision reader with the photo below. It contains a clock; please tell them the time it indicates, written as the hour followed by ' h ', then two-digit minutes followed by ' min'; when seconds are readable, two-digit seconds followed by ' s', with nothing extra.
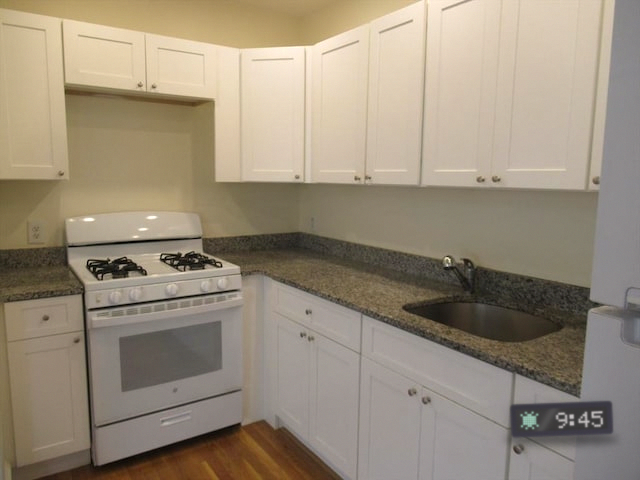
9 h 45 min
